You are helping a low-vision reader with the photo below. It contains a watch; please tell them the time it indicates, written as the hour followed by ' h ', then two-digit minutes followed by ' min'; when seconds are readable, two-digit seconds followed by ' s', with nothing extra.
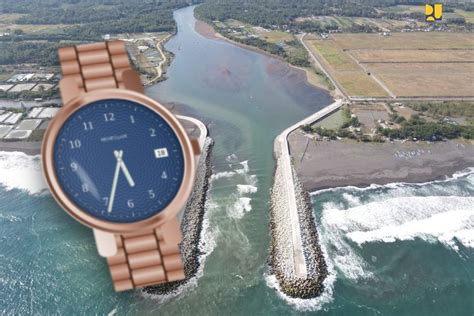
5 h 34 min
